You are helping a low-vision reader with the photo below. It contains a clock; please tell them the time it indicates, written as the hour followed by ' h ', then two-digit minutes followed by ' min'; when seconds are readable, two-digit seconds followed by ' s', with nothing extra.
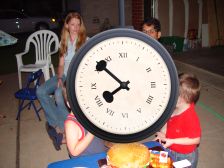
7 h 52 min
